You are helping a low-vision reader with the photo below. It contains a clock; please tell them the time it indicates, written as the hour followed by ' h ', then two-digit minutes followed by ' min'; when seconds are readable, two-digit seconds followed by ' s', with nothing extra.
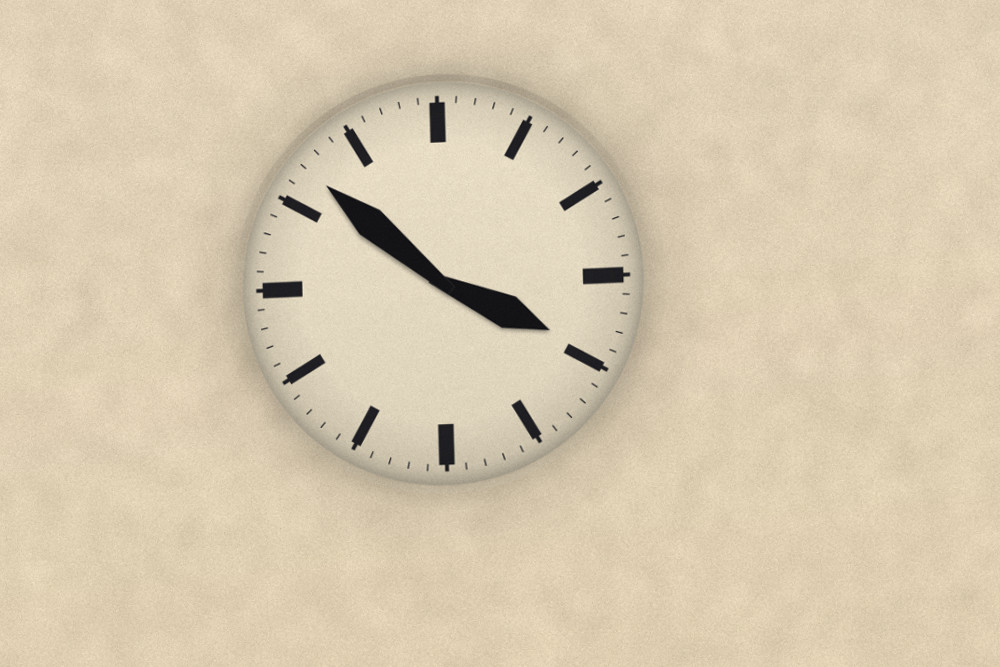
3 h 52 min
